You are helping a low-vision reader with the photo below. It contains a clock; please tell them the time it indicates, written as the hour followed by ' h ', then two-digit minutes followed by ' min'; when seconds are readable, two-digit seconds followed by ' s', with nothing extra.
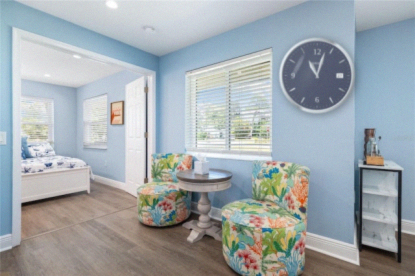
11 h 03 min
